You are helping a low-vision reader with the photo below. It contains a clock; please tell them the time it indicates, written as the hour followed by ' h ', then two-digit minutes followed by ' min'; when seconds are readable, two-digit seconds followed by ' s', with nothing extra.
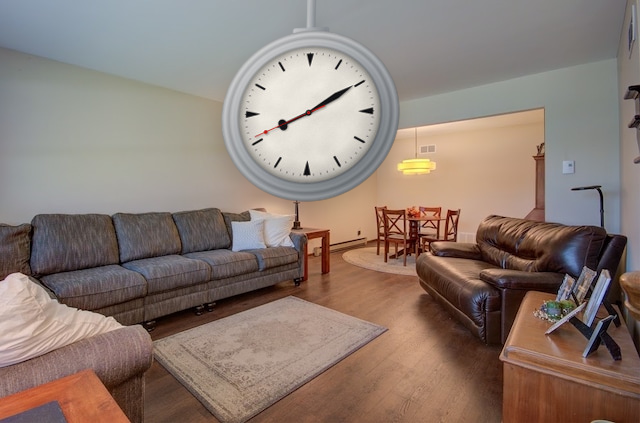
8 h 09 min 41 s
